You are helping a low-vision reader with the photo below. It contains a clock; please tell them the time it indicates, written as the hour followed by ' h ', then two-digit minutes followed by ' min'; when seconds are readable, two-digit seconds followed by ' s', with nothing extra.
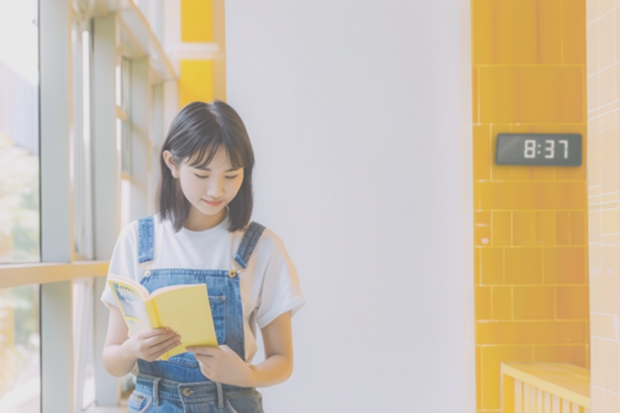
8 h 37 min
